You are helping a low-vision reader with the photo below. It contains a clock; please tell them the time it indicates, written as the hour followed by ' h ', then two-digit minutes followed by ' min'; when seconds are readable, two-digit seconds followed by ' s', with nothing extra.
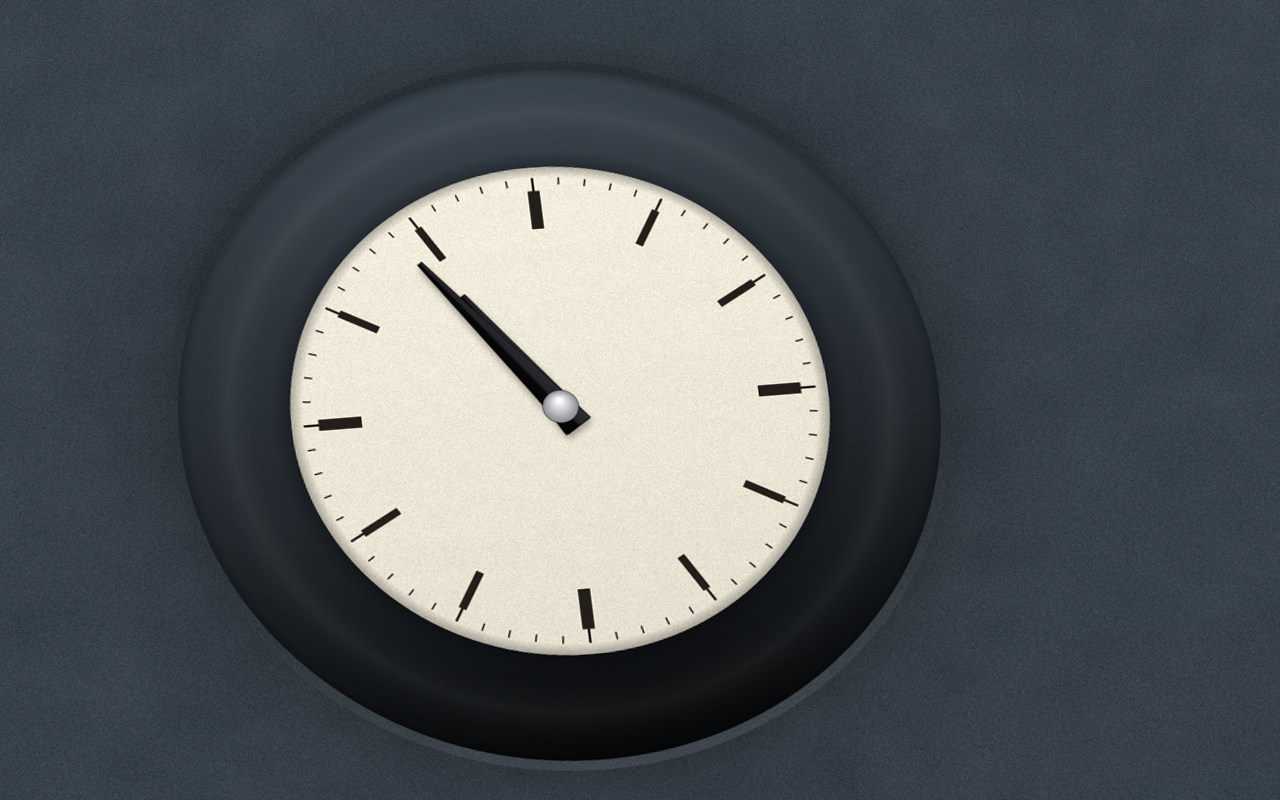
10 h 54 min
